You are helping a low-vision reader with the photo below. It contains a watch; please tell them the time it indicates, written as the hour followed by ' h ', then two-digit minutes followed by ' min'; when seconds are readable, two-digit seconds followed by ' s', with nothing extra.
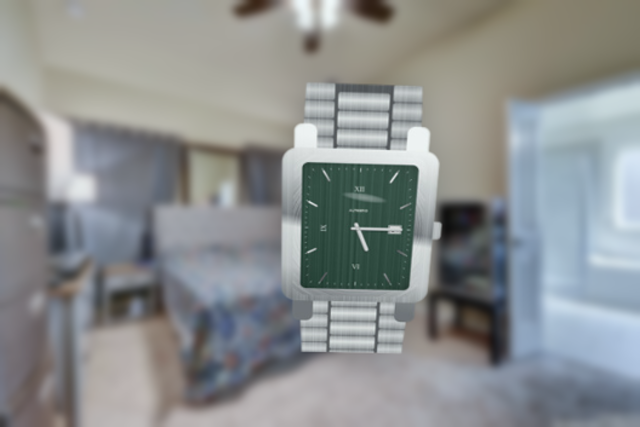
5 h 15 min
